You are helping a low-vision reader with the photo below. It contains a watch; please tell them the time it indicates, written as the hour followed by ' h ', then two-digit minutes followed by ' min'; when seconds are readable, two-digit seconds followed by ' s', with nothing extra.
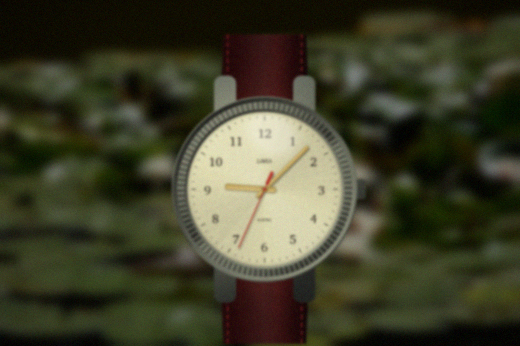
9 h 07 min 34 s
